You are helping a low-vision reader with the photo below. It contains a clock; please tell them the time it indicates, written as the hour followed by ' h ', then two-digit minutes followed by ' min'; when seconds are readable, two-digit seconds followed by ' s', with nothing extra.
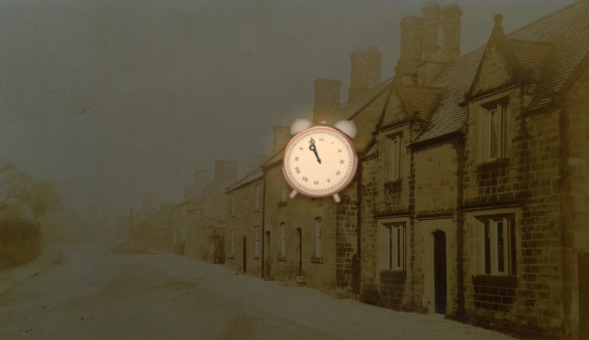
10 h 56 min
